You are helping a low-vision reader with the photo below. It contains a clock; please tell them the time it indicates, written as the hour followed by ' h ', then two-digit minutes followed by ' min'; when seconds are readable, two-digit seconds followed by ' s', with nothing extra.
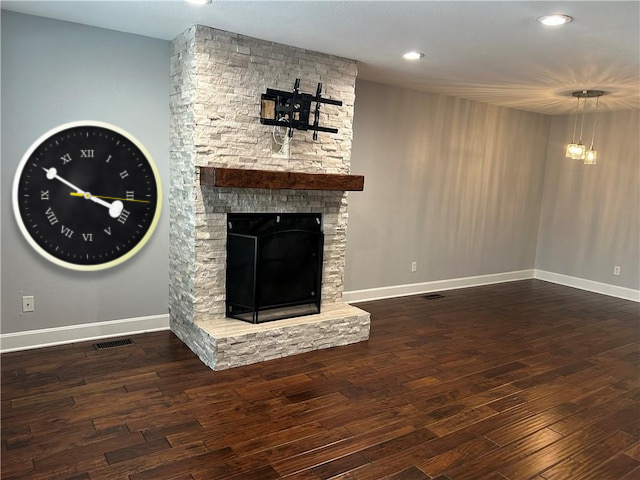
3 h 50 min 16 s
